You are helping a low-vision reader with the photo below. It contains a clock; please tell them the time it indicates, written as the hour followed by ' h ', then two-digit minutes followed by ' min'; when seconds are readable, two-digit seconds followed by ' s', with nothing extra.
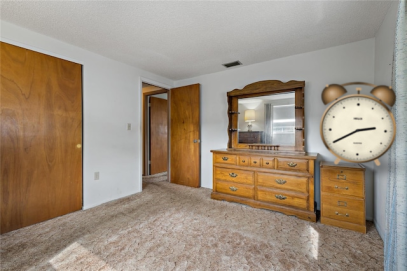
2 h 40 min
